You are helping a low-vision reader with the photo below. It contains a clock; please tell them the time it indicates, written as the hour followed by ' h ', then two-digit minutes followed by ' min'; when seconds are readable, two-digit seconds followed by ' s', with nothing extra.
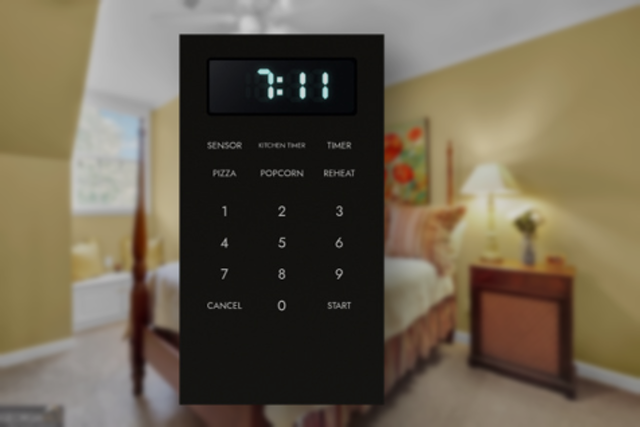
7 h 11 min
